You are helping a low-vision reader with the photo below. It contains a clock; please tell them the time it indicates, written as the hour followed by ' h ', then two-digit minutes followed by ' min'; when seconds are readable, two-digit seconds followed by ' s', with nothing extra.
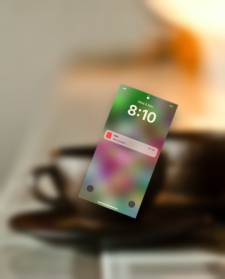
8 h 10 min
